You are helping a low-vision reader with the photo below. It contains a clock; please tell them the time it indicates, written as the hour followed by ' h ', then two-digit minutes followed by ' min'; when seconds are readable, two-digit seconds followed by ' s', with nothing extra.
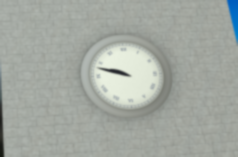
9 h 48 min
